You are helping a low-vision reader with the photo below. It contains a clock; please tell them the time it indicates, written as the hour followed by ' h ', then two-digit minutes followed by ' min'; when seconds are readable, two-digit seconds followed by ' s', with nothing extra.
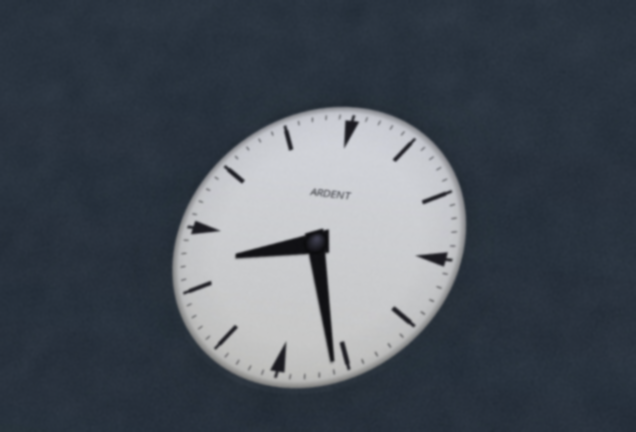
8 h 26 min
